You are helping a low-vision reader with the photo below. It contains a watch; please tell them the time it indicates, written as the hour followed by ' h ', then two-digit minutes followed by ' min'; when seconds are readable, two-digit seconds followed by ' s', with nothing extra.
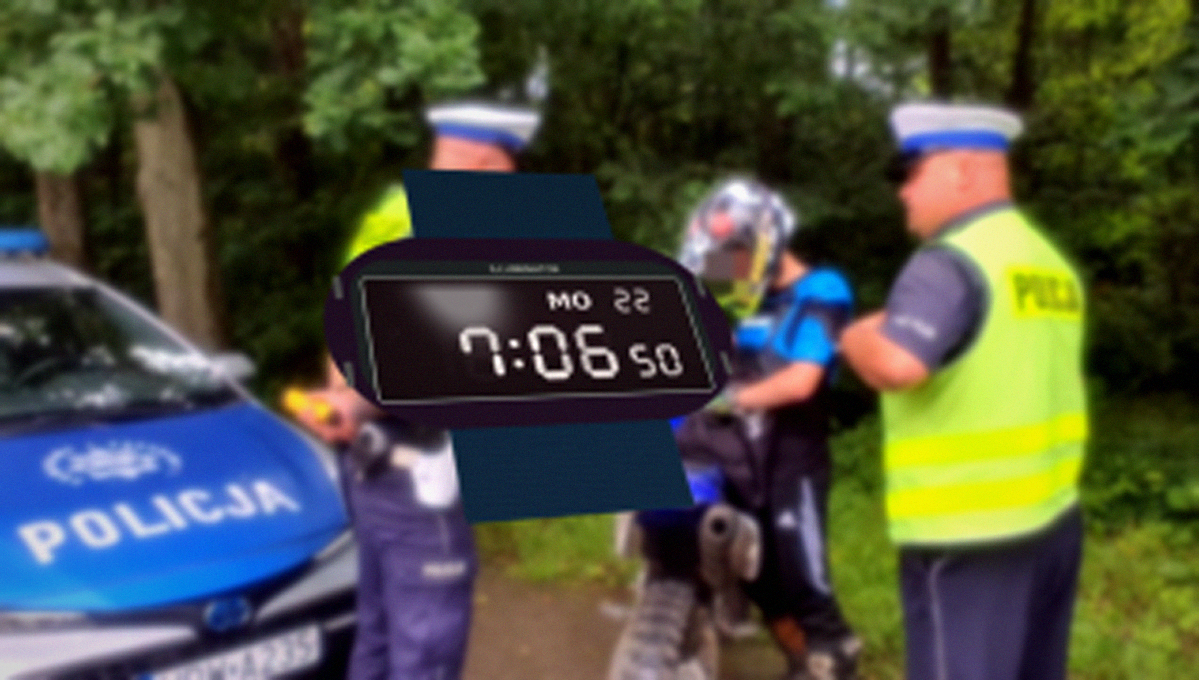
7 h 06 min 50 s
